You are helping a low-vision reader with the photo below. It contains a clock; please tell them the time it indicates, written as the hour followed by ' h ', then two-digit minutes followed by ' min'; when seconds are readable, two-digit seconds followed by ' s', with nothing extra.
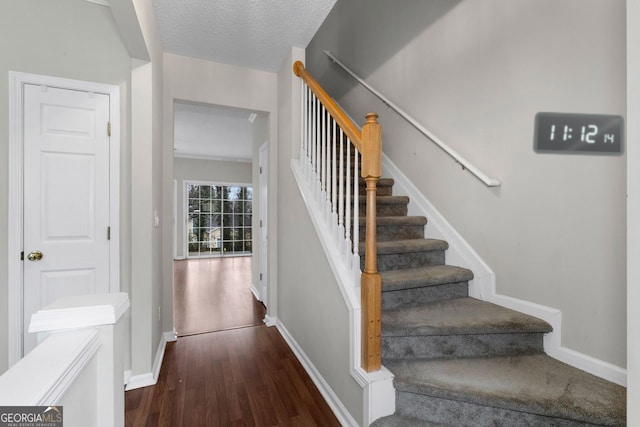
11 h 12 min 14 s
